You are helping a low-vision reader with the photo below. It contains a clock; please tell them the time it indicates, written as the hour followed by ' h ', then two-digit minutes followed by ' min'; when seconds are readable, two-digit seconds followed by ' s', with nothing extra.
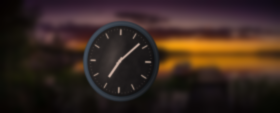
7 h 08 min
